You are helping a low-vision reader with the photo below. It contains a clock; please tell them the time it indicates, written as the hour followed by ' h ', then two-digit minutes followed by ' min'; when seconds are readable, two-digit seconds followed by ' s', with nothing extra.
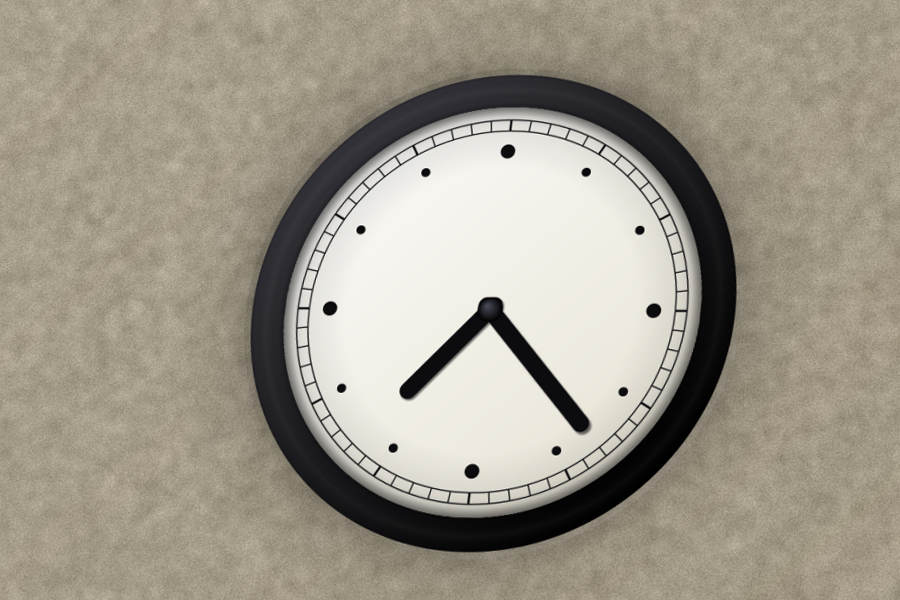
7 h 23 min
